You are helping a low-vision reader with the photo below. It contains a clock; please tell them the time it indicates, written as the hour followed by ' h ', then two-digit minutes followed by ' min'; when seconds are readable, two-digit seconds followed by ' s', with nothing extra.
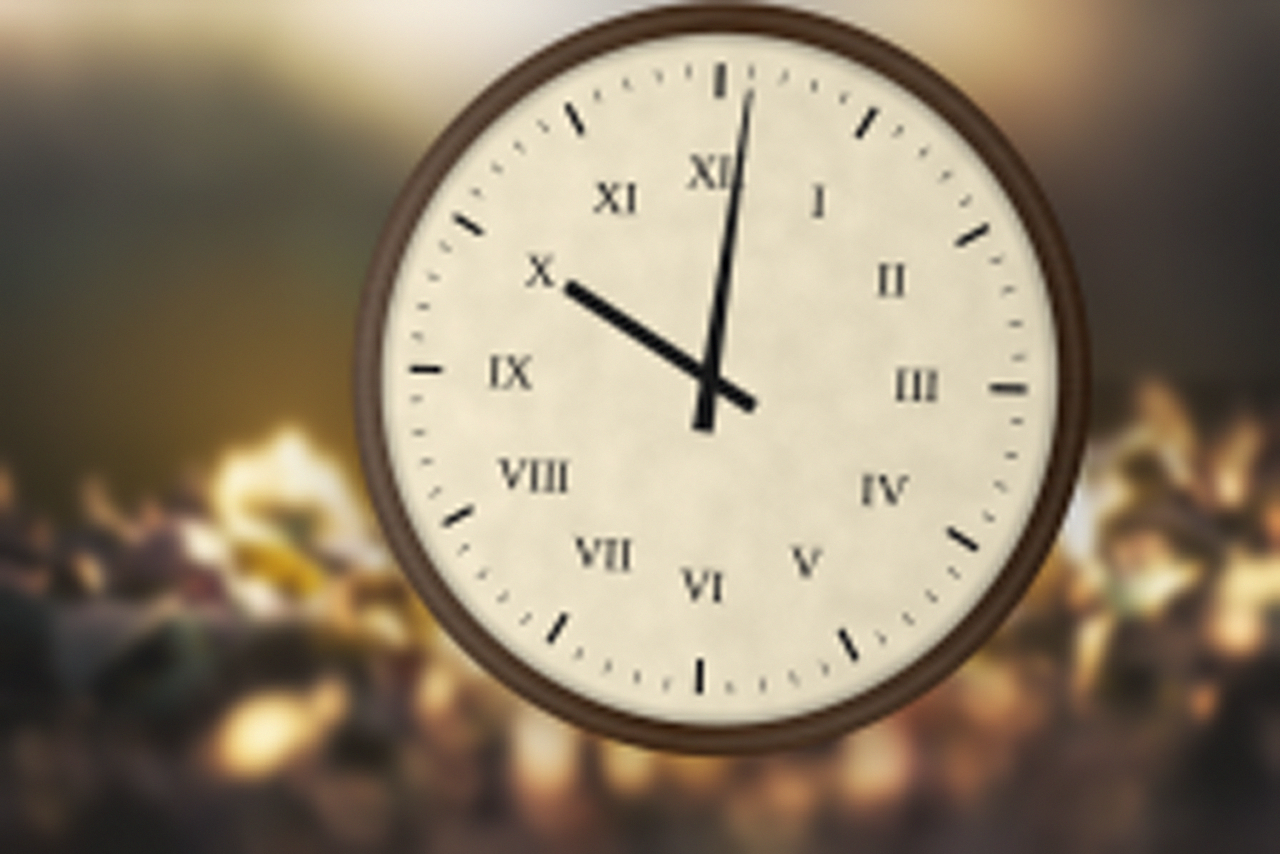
10 h 01 min
